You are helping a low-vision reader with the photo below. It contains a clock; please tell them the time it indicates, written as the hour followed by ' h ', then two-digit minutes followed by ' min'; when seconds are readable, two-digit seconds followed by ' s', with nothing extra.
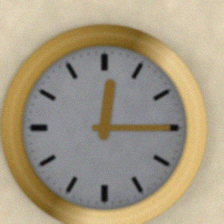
12 h 15 min
